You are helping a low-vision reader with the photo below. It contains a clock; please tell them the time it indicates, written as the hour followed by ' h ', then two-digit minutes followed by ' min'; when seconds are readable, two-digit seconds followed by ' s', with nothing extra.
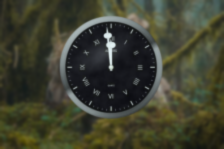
11 h 59 min
